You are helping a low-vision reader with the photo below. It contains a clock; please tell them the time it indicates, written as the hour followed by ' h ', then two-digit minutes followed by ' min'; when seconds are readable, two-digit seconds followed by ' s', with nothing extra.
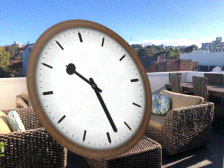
10 h 28 min
